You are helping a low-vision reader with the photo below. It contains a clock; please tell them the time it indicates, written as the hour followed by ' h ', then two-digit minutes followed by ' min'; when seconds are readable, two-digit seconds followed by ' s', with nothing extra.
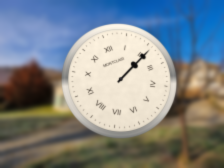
2 h 11 min
